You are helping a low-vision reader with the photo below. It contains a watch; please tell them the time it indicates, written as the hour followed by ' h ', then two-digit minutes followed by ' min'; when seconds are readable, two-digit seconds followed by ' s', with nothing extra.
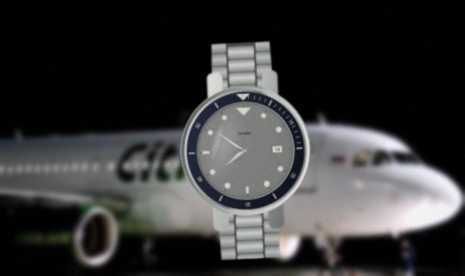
7 h 51 min
